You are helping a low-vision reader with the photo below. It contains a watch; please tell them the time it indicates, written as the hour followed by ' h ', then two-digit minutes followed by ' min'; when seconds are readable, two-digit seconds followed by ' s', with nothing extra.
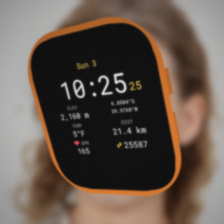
10 h 25 min
